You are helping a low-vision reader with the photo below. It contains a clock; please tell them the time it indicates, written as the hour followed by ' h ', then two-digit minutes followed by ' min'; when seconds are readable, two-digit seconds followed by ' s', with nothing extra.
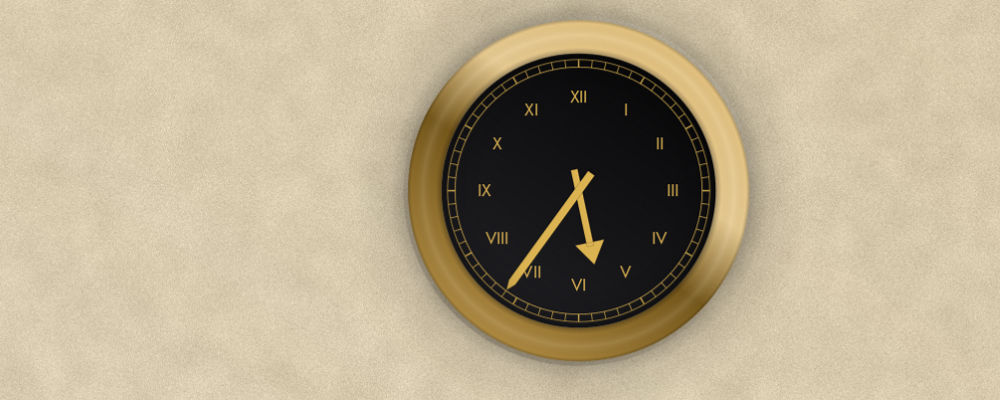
5 h 36 min
